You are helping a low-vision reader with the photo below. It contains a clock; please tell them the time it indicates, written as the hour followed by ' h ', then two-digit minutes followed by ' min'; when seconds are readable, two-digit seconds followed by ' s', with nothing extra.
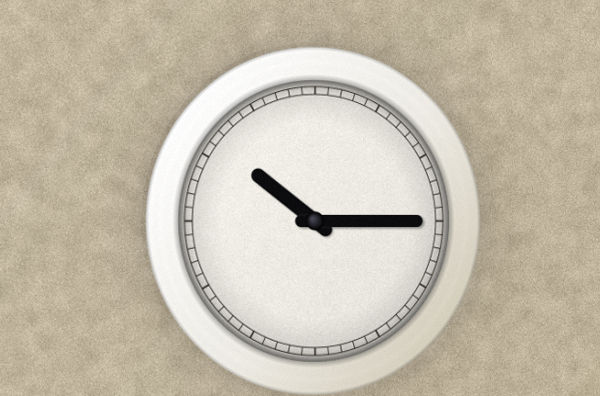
10 h 15 min
